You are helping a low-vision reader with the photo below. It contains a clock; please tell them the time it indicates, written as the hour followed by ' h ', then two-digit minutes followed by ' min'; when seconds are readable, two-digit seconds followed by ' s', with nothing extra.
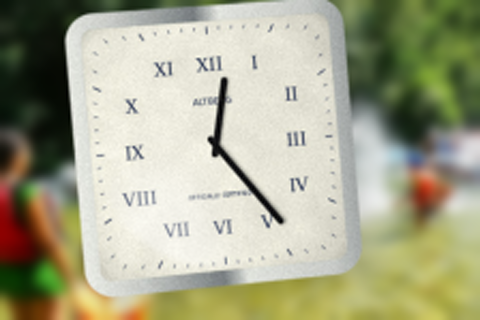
12 h 24 min
